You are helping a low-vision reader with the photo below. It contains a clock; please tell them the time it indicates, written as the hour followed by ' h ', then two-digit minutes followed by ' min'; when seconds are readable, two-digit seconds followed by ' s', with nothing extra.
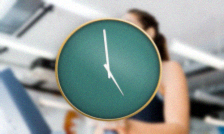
4 h 59 min
